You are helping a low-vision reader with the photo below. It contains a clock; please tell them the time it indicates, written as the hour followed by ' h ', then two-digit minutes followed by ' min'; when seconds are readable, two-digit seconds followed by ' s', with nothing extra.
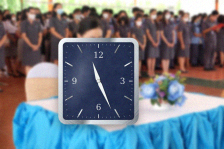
11 h 26 min
